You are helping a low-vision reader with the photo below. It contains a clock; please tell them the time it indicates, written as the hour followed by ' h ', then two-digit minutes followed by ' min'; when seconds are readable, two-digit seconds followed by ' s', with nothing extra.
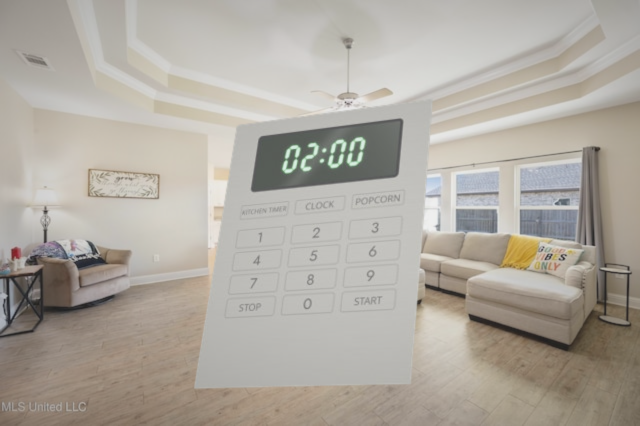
2 h 00 min
